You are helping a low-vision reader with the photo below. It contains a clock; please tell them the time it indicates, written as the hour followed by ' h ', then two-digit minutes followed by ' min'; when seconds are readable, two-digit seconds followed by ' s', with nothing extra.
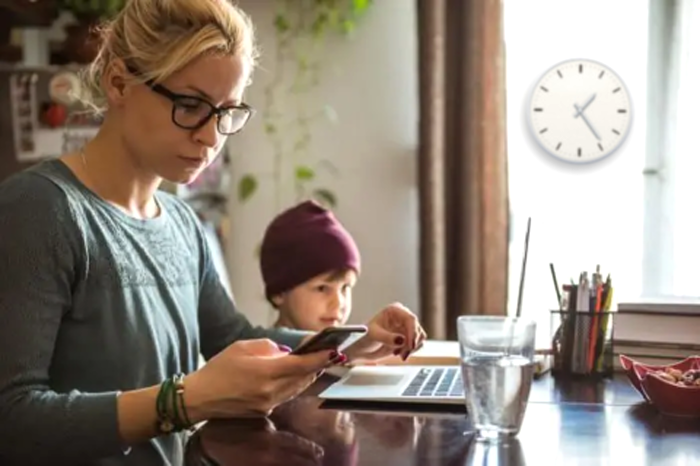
1 h 24 min
